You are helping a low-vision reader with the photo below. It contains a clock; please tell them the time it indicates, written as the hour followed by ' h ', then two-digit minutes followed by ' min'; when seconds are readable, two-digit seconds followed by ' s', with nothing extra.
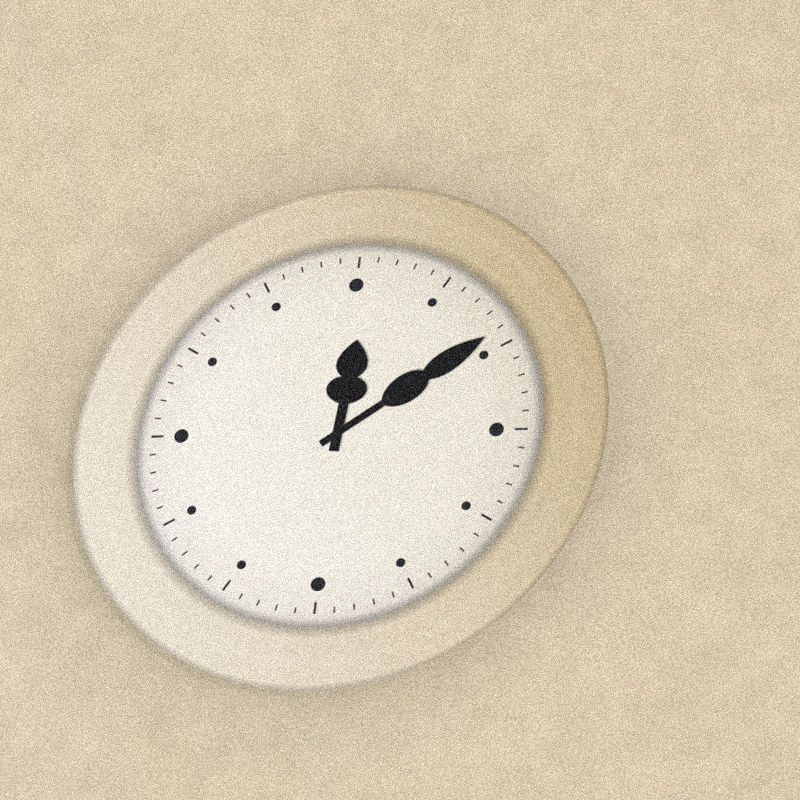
12 h 09 min
